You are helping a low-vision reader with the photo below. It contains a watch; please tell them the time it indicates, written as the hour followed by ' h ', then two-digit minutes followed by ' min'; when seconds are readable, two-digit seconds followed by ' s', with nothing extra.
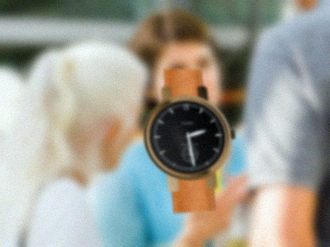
2 h 29 min
